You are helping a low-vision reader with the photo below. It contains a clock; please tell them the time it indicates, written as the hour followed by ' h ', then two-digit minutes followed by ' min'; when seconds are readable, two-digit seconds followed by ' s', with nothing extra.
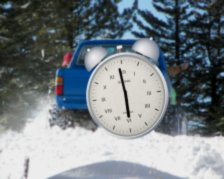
5 h 59 min
